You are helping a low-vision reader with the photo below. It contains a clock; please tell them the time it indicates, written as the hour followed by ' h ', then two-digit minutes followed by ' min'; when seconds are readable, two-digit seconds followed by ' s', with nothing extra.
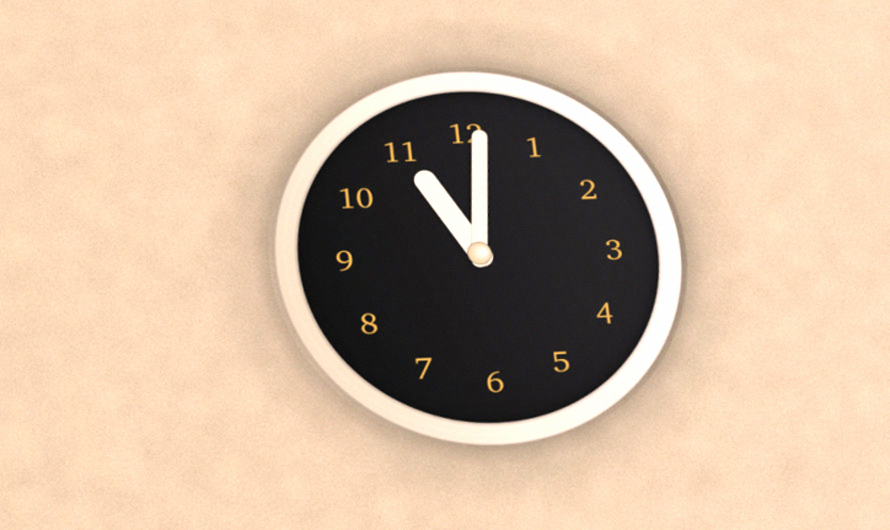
11 h 01 min
